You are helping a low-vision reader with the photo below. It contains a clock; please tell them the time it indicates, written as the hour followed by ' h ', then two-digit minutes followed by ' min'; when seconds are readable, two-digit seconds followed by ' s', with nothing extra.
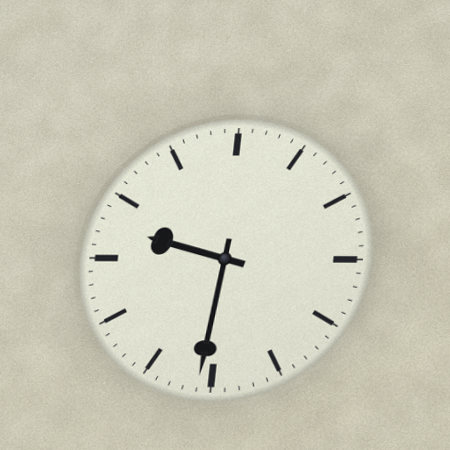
9 h 31 min
